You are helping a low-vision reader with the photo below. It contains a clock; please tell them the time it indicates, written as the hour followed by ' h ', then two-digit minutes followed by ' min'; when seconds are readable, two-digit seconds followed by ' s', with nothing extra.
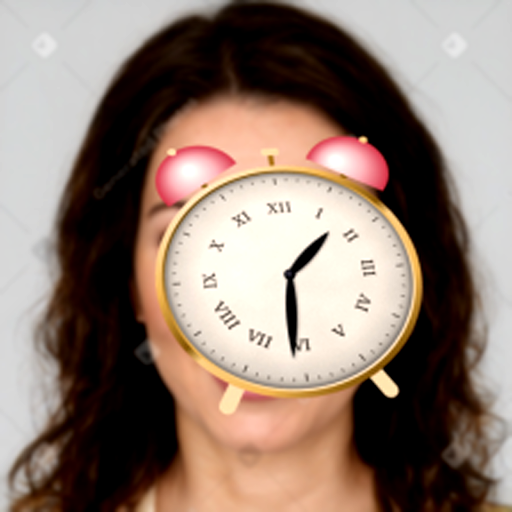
1 h 31 min
